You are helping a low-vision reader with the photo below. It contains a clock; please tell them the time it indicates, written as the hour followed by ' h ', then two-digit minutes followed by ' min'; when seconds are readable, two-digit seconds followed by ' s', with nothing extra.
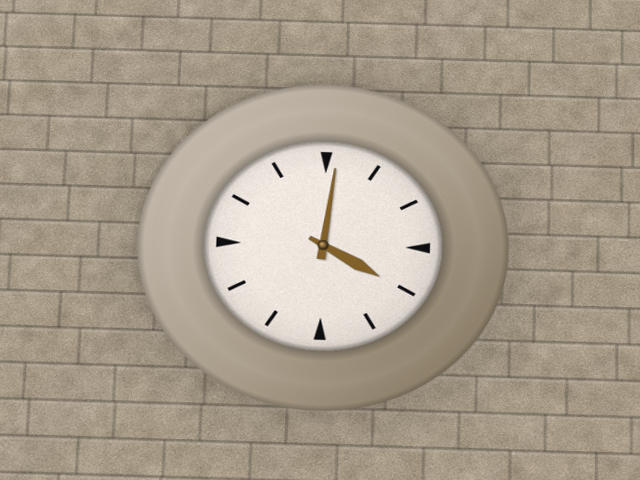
4 h 01 min
